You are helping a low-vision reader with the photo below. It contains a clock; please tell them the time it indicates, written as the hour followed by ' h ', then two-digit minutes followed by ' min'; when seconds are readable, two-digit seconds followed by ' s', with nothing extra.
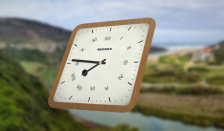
7 h 46 min
